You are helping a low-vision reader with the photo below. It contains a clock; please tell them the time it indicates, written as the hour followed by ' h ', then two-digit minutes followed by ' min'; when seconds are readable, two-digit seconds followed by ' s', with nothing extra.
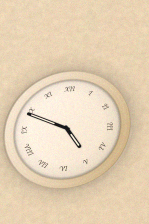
4 h 49 min
